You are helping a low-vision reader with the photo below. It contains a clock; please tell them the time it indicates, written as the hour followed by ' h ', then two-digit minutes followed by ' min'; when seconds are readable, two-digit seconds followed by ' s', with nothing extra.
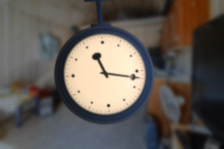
11 h 17 min
